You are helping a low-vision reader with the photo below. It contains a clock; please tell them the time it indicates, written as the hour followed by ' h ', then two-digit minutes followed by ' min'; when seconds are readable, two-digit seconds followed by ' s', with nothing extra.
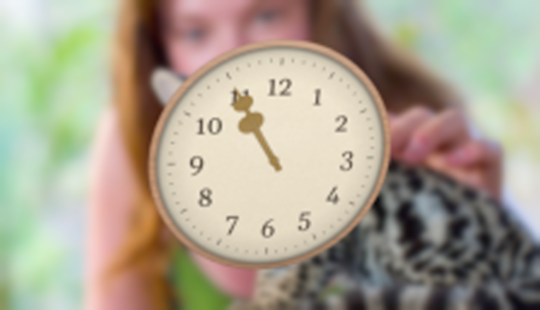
10 h 55 min
